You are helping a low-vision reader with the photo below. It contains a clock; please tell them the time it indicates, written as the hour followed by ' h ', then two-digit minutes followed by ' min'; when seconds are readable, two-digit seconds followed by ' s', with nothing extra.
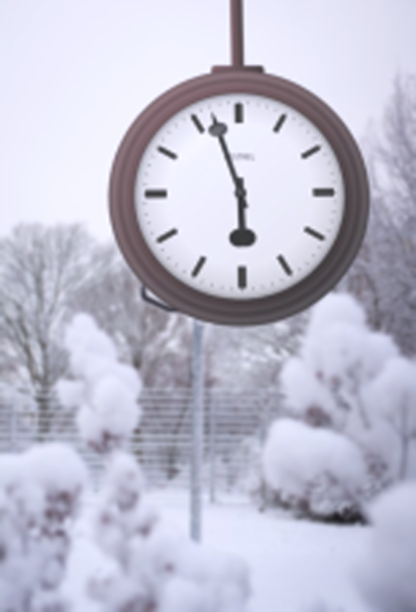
5 h 57 min
